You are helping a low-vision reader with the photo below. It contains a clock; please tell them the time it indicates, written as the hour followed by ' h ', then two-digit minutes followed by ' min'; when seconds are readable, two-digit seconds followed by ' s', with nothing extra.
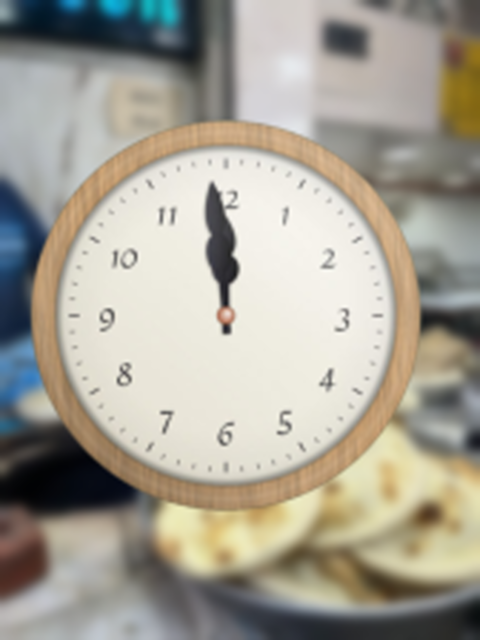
11 h 59 min
